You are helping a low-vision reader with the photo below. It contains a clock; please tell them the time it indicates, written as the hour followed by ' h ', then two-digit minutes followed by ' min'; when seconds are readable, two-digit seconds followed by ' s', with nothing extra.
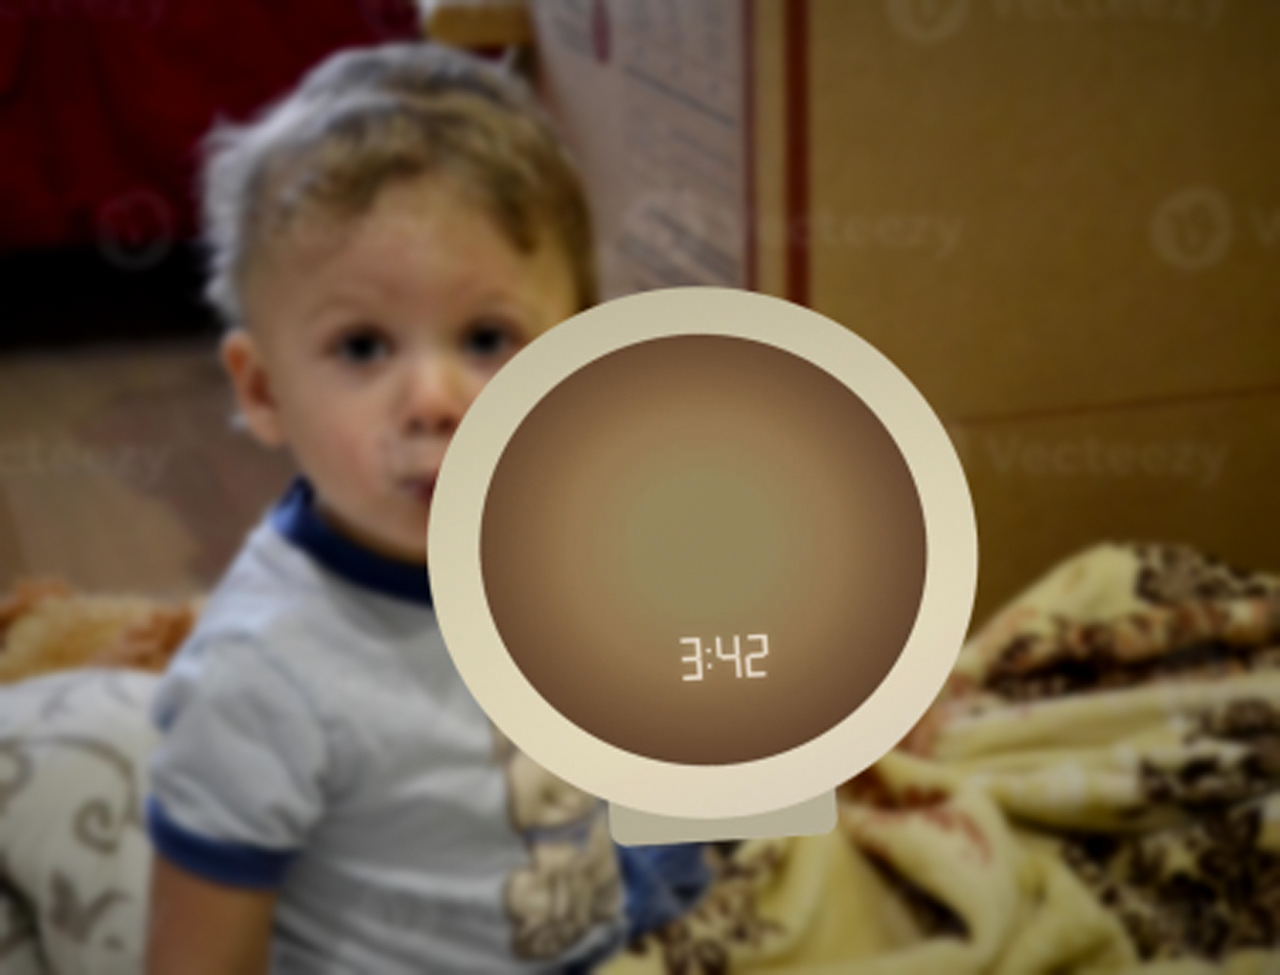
3 h 42 min
